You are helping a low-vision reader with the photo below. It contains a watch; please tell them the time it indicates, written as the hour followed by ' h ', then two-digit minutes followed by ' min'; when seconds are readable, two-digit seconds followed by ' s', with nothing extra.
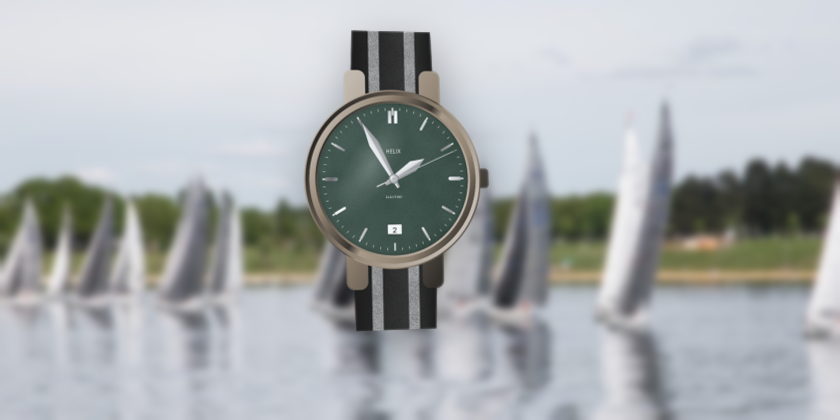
1 h 55 min 11 s
